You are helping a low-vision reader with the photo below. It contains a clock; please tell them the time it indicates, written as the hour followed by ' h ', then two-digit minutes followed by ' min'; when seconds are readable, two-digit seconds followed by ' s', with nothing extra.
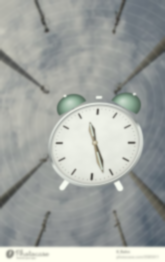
11 h 27 min
